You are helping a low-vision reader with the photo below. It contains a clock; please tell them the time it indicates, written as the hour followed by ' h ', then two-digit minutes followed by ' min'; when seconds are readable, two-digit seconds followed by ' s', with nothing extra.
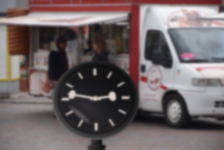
2 h 47 min
